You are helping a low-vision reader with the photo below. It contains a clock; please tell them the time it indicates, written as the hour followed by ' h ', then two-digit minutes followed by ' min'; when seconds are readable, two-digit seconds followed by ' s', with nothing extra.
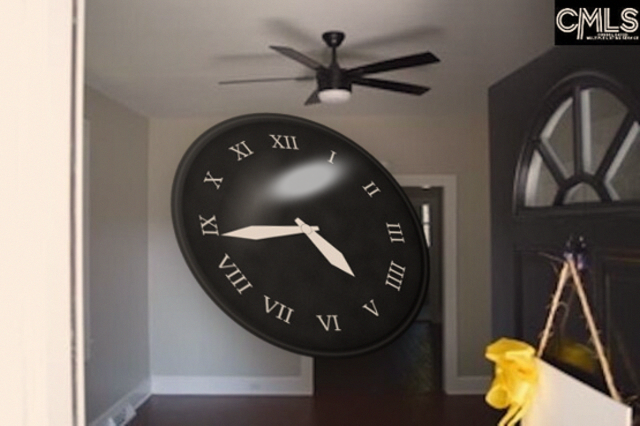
4 h 44 min
